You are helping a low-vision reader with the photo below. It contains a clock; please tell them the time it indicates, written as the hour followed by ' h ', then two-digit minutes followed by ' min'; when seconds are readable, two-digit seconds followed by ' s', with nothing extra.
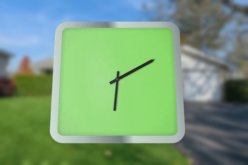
6 h 10 min
